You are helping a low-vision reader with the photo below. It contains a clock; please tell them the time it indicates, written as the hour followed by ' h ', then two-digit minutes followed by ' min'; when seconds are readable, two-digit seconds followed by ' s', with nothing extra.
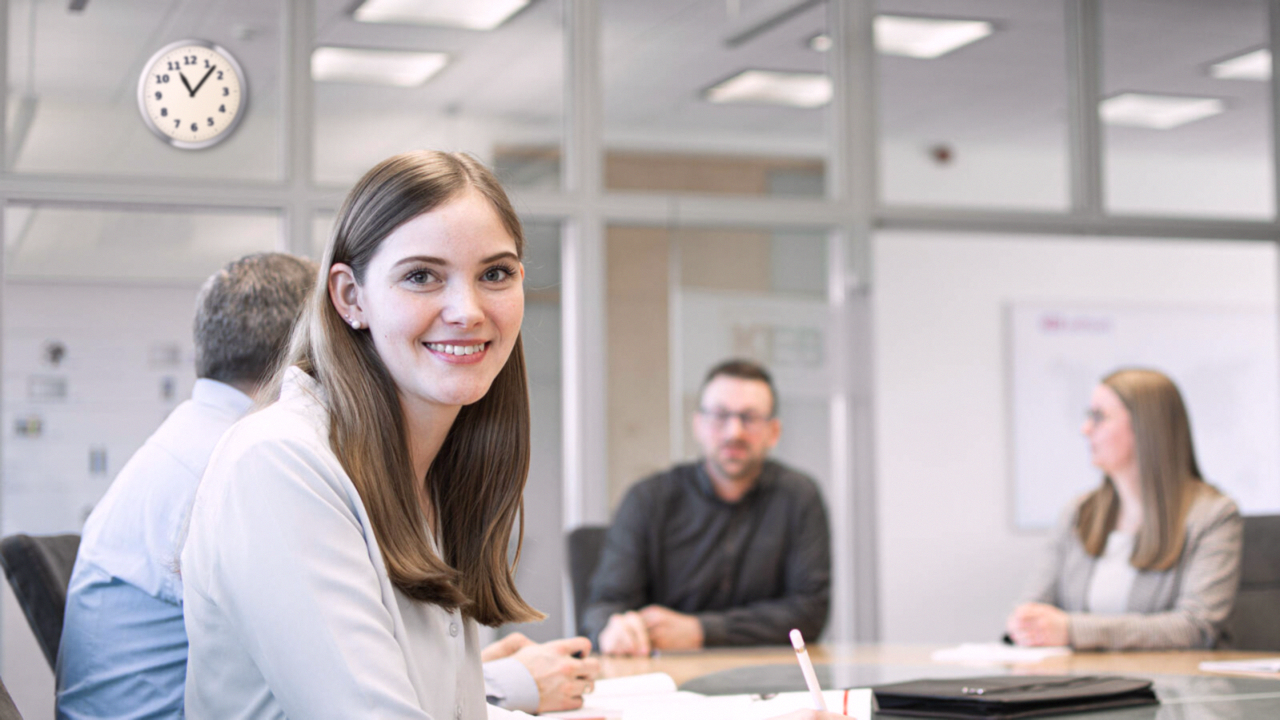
11 h 07 min
